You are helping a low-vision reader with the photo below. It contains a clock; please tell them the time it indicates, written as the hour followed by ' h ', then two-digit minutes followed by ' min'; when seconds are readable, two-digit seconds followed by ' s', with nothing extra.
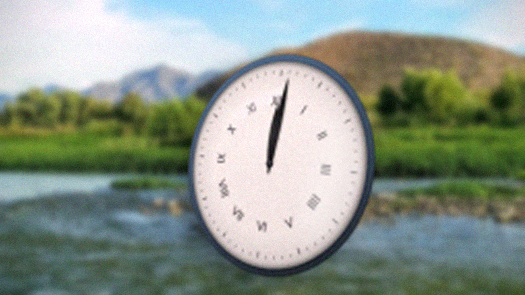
12 h 01 min
